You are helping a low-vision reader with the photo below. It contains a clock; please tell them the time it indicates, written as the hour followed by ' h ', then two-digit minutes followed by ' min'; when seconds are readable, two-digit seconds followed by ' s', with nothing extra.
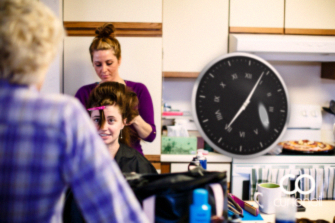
7 h 04 min
